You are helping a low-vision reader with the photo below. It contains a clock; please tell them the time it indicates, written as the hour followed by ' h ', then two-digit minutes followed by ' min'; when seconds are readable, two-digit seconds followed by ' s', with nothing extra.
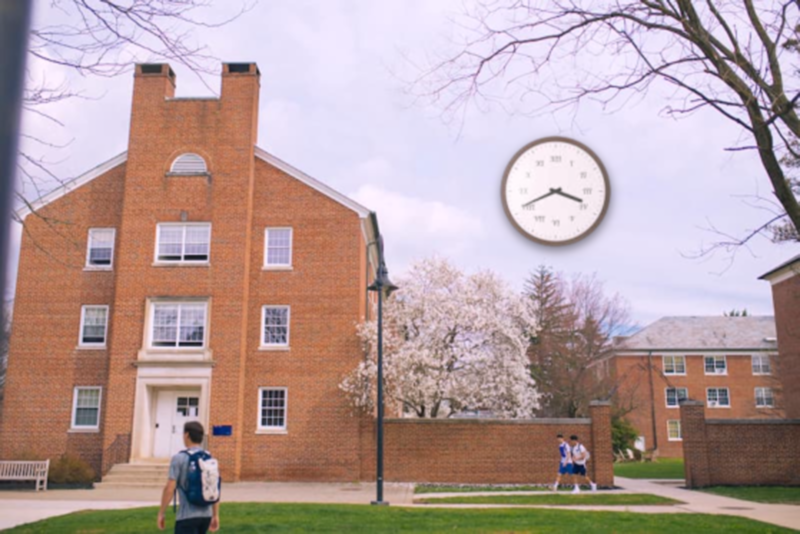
3 h 41 min
